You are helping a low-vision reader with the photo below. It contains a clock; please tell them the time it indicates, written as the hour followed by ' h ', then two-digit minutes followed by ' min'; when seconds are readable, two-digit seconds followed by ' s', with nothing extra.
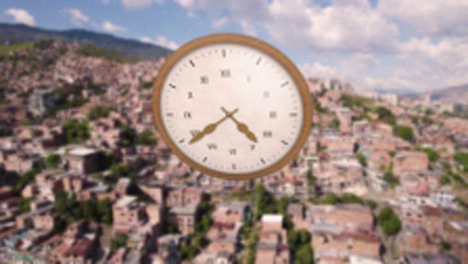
4 h 39 min
